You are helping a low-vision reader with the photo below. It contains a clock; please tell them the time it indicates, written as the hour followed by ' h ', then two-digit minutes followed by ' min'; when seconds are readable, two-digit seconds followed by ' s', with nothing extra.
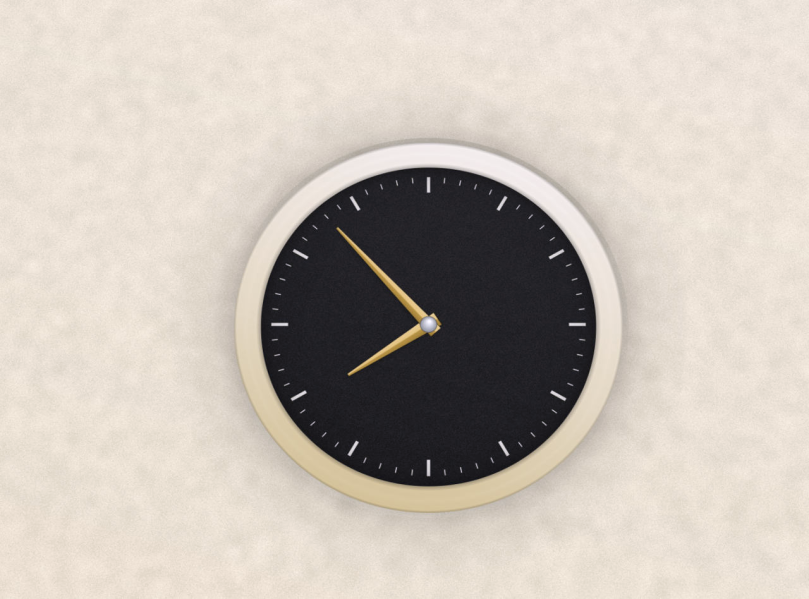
7 h 53 min
